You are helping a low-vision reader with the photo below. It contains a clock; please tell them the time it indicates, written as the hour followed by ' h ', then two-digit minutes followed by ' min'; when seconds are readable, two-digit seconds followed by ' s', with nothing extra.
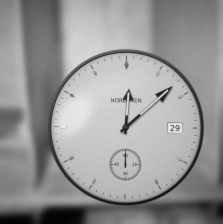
12 h 08 min
